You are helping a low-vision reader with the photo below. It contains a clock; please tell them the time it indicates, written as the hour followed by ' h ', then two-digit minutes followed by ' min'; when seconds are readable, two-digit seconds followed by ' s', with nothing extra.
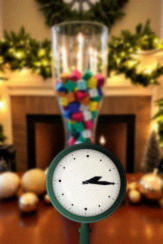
2 h 15 min
